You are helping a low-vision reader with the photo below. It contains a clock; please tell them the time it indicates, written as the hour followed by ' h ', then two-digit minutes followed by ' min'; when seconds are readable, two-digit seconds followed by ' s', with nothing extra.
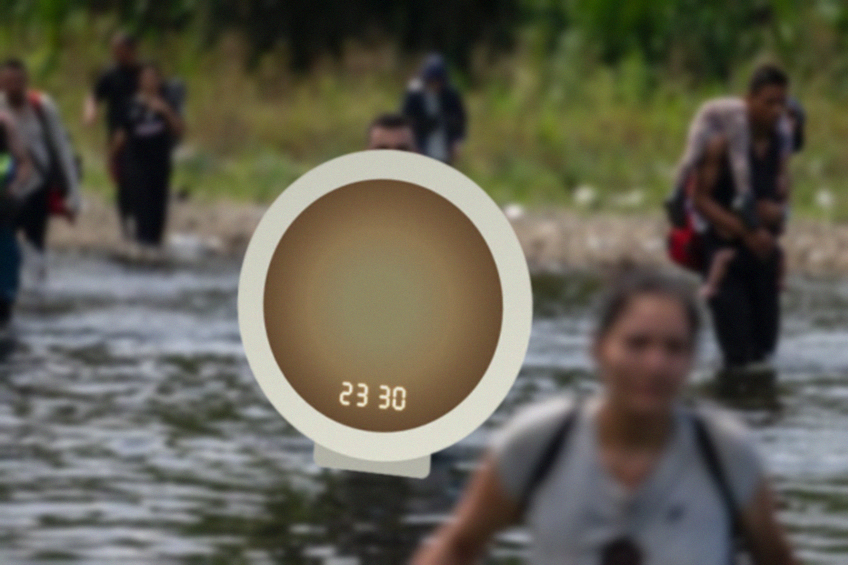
23 h 30 min
